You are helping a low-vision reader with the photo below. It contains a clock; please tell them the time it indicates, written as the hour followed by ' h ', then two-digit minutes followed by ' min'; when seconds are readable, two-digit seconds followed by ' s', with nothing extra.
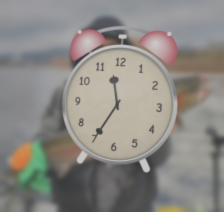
11 h 35 min
